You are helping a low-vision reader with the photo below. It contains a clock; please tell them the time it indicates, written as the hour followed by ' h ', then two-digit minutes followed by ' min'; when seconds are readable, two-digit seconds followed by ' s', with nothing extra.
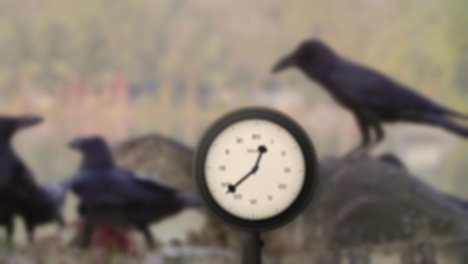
12 h 38 min
